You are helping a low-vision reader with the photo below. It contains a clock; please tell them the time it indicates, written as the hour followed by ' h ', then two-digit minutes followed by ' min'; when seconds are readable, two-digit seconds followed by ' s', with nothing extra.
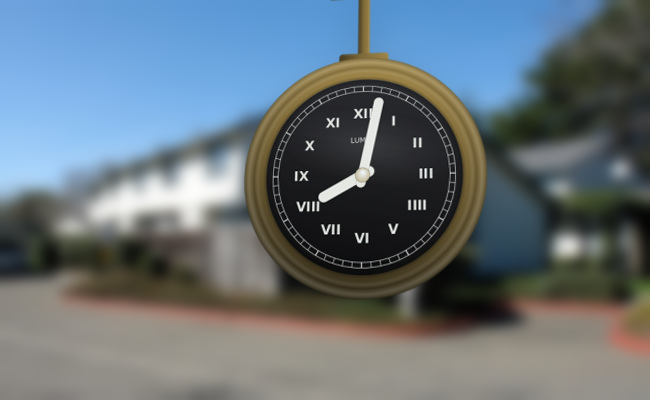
8 h 02 min
